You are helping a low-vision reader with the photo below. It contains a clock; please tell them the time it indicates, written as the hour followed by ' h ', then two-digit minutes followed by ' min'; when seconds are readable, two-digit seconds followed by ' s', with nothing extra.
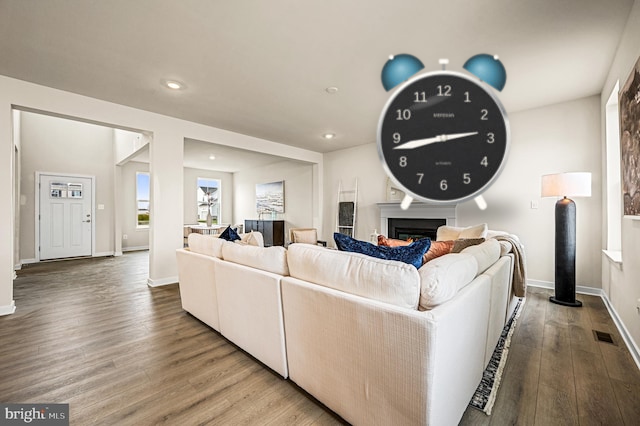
2 h 43 min
